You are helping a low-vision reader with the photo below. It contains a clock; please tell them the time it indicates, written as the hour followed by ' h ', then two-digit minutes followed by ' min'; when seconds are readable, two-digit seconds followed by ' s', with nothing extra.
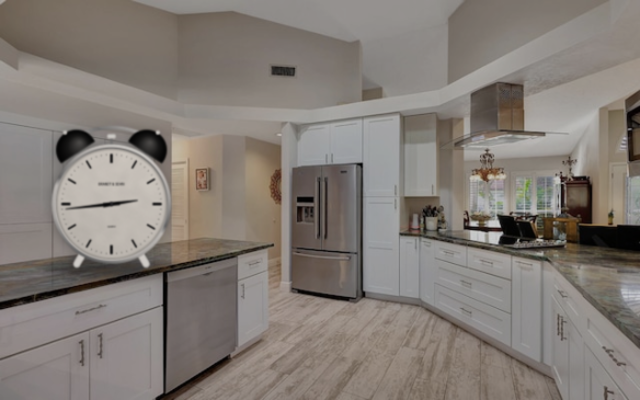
2 h 44 min
